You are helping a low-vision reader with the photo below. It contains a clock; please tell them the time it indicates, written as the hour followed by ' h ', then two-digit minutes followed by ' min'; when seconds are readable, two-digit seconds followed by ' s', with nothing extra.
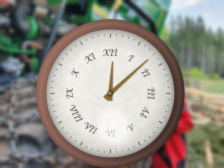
12 h 08 min
